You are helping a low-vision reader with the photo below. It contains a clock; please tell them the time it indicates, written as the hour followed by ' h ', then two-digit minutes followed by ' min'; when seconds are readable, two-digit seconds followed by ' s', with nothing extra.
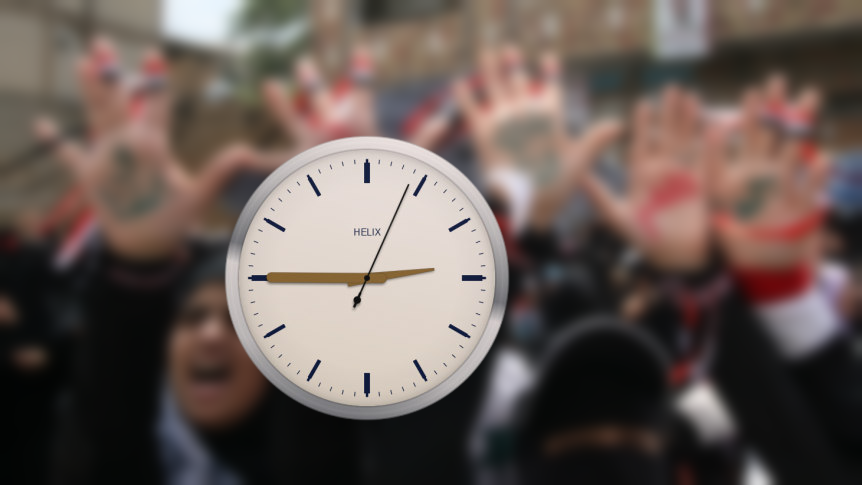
2 h 45 min 04 s
